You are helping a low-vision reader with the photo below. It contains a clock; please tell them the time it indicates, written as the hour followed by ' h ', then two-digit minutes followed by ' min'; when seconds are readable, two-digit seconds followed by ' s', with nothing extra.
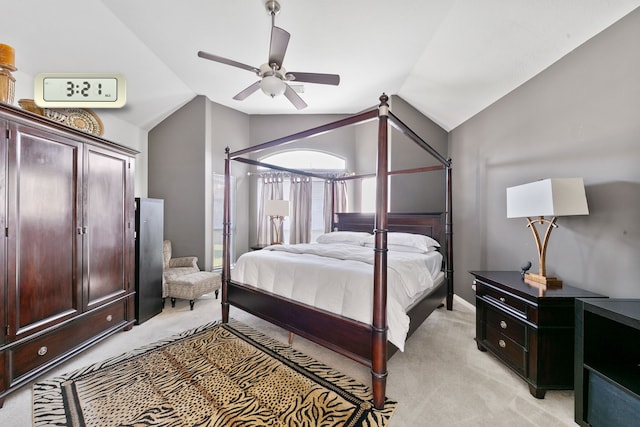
3 h 21 min
